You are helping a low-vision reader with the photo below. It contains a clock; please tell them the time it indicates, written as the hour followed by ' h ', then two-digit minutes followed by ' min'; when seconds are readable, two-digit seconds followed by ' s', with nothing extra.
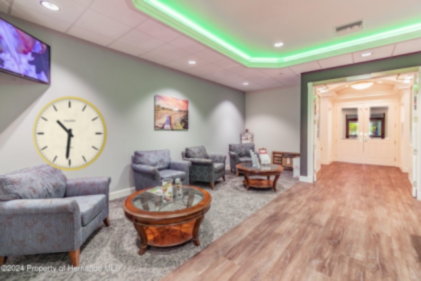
10 h 31 min
